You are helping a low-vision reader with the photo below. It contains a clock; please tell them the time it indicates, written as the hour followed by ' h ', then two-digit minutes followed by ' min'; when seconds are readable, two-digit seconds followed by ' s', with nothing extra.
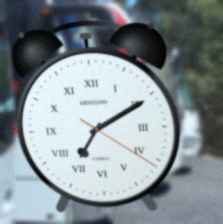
7 h 10 min 21 s
